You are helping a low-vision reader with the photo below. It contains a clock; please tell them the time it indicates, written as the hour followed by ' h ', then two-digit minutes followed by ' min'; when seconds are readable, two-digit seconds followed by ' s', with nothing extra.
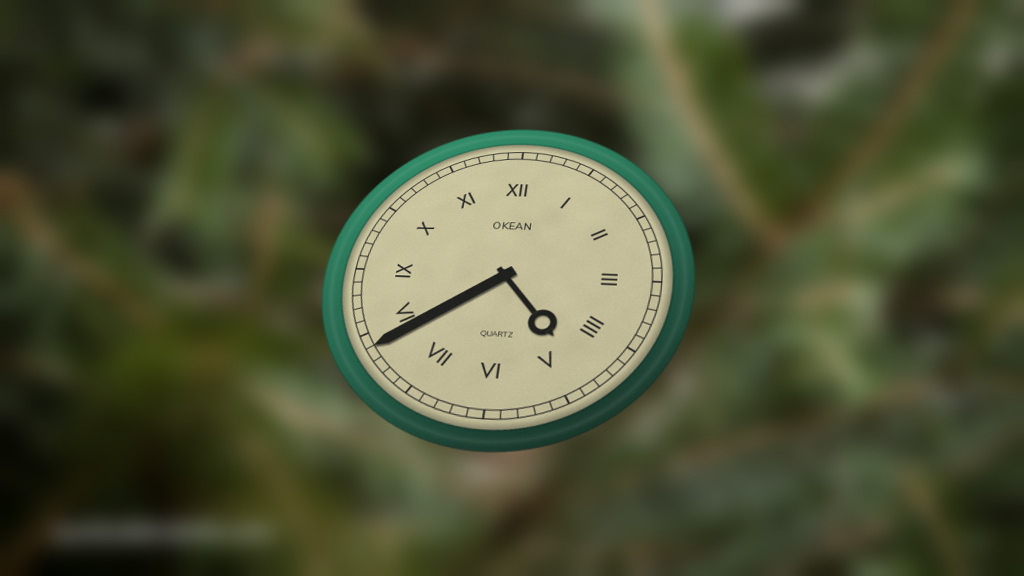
4 h 39 min
